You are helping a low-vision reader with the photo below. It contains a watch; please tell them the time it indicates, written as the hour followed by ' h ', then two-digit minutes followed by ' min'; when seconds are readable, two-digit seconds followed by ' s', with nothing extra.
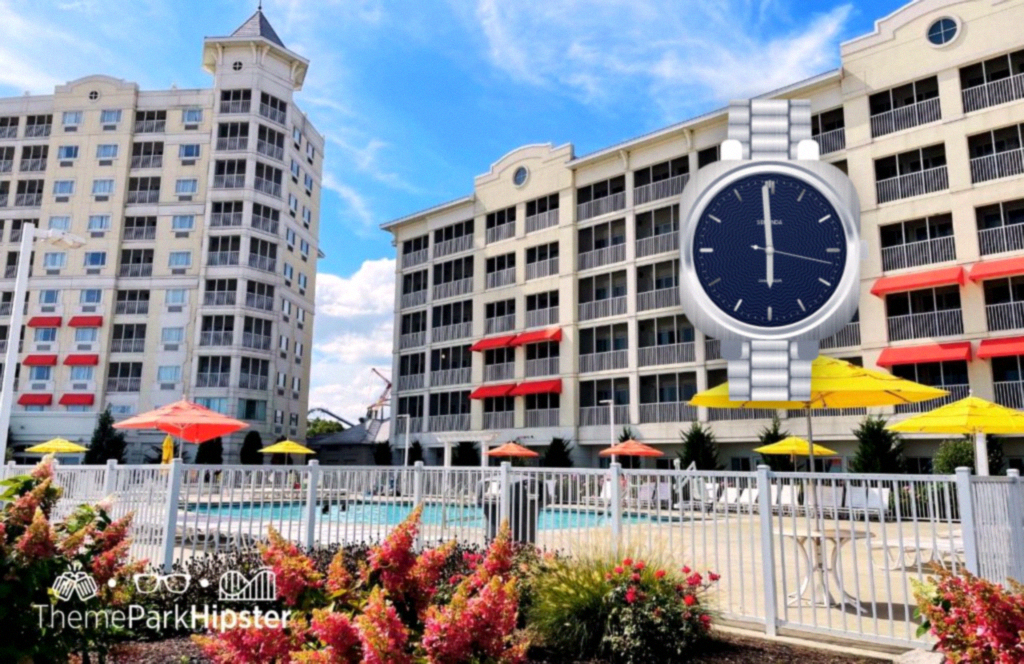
5 h 59 min 17 s
